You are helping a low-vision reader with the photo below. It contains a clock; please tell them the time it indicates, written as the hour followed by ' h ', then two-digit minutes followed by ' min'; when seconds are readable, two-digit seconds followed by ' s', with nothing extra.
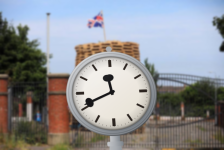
11 h 41 min
